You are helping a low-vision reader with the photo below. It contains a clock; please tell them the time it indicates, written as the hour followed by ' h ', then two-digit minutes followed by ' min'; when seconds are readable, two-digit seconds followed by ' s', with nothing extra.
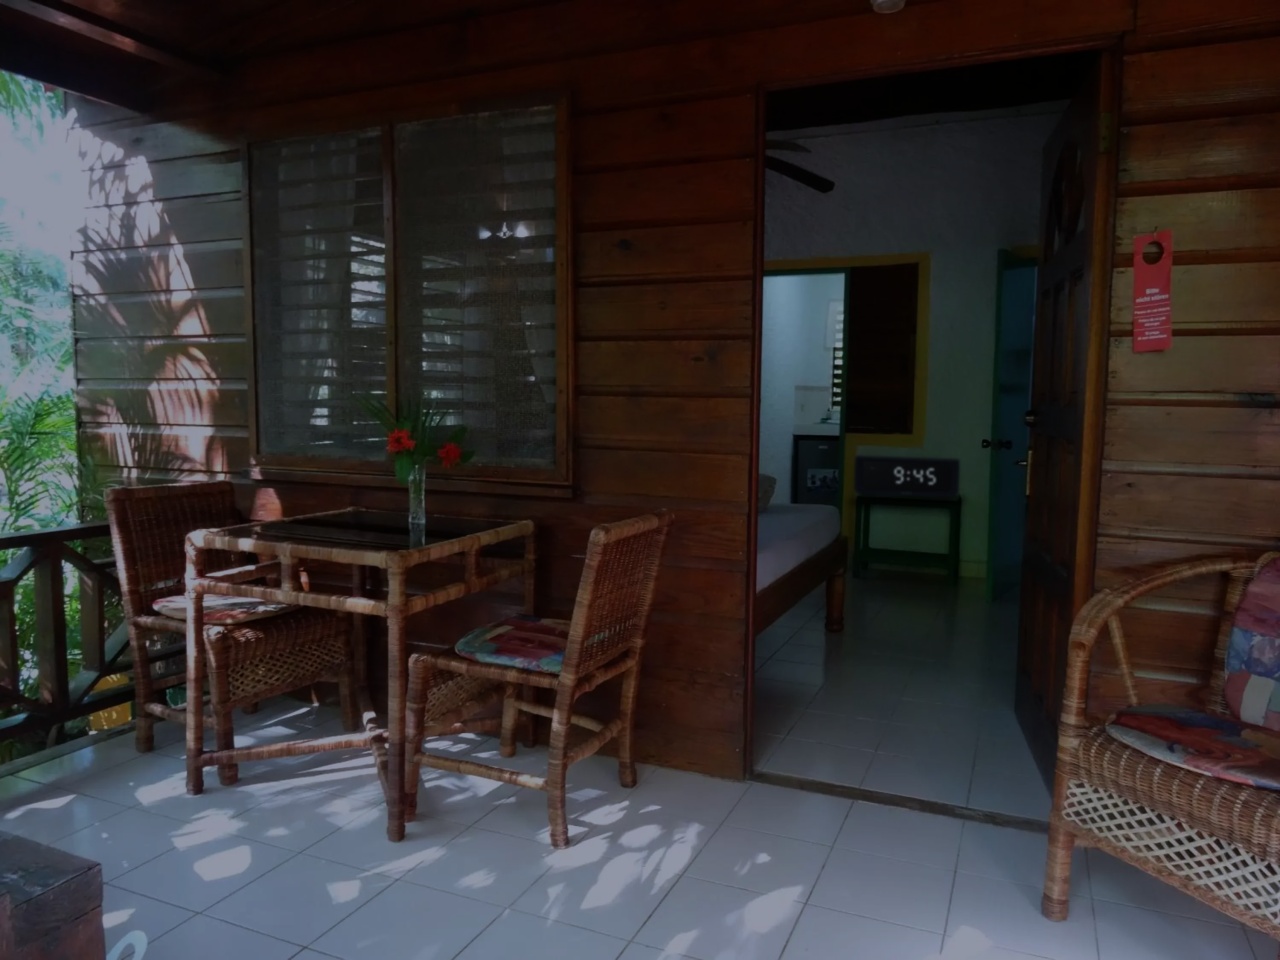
9 h 45 min
